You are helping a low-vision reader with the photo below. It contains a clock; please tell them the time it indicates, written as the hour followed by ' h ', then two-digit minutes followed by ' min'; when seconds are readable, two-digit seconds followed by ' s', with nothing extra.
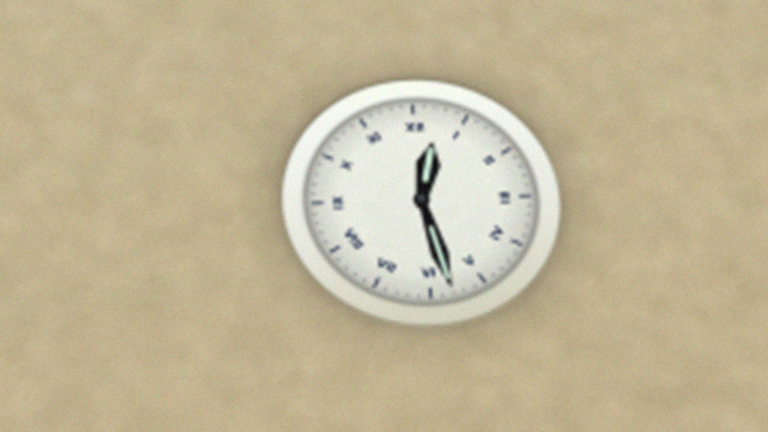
12 h 28 min
